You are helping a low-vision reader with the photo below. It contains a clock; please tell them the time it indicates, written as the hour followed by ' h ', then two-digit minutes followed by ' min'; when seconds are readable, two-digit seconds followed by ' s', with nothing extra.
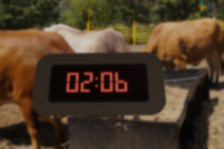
2 h 06 min
